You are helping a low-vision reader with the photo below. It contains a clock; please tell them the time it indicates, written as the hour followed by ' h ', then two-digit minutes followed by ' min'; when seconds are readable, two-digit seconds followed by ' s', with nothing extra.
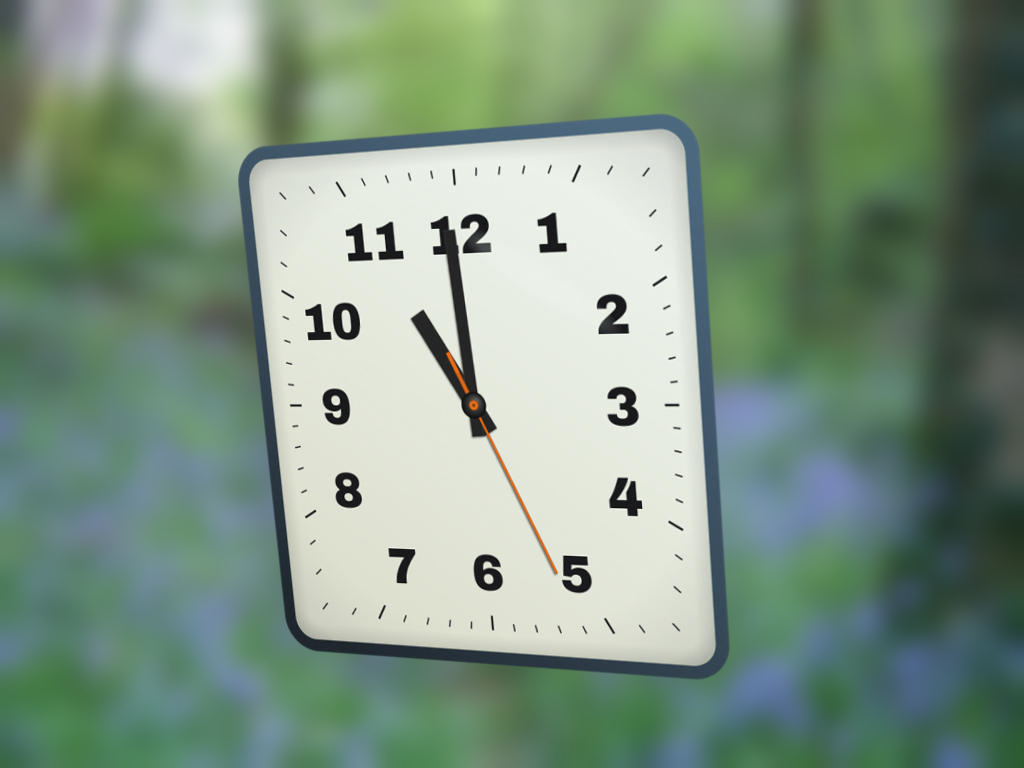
10 h 59 min 26 s
